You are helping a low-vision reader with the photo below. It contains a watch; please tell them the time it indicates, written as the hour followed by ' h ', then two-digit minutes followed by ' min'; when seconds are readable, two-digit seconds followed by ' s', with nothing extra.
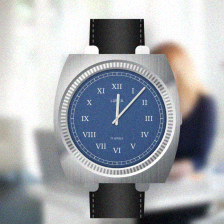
12 h 07 min
